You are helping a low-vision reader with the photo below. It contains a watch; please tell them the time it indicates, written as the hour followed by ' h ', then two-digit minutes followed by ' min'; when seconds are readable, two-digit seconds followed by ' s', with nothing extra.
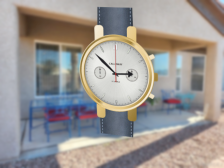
2 h 52 min
